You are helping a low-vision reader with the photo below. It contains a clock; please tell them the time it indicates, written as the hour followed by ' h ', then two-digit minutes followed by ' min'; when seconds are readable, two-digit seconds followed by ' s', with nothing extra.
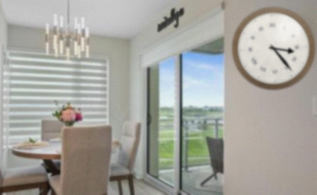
3 h 24 min
